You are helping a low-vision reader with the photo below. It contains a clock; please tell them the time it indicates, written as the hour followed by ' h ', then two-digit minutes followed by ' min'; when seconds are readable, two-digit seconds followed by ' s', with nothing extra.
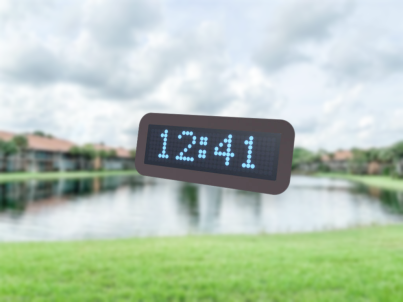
12 h 41 min
